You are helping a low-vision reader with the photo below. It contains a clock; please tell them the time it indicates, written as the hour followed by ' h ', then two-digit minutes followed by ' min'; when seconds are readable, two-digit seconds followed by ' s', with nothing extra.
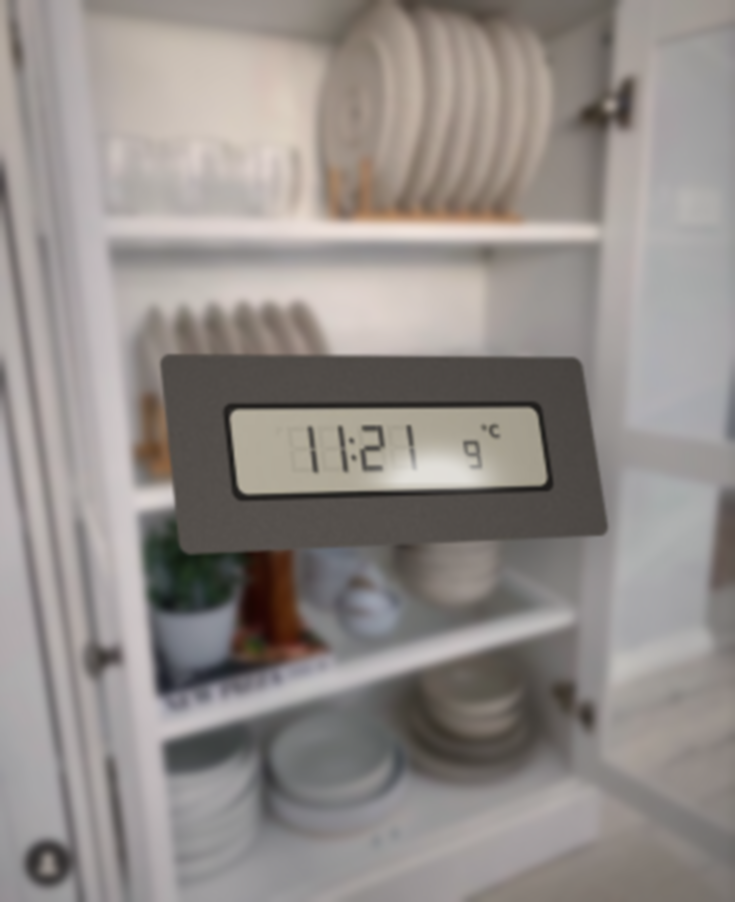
11 h 21 min
